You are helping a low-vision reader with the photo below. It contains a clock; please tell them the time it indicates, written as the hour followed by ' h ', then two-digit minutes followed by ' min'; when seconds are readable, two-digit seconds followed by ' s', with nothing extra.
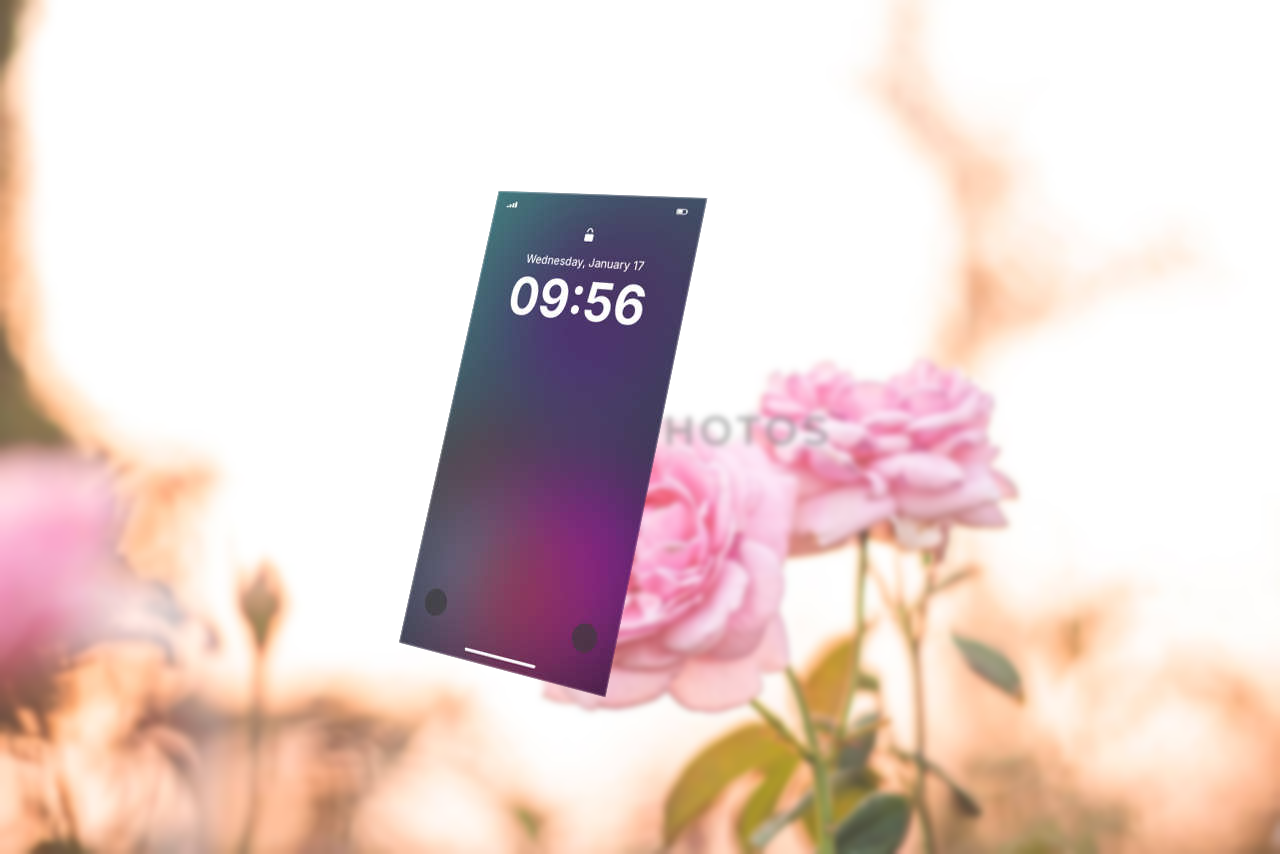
9 h 56 min
